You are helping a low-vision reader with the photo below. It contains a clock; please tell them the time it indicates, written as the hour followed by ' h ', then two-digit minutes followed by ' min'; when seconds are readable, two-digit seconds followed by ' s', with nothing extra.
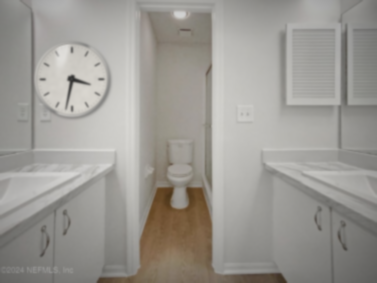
3 h 32 min
